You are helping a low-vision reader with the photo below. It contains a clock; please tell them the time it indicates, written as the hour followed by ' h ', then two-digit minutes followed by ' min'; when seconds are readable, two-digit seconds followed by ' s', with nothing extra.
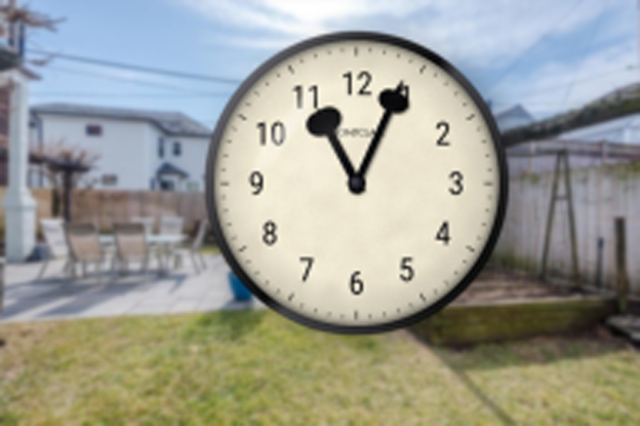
11 h 04 min
